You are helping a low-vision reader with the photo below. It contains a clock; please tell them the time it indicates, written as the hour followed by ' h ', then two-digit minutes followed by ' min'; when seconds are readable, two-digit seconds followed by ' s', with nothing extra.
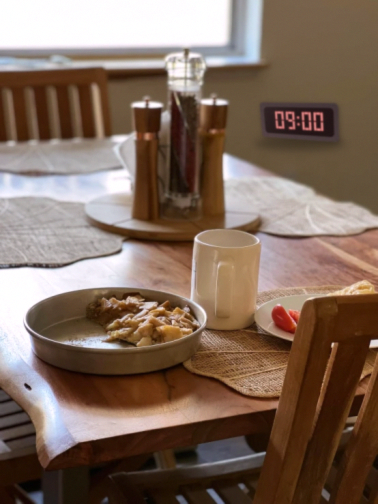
9 h 00 min
